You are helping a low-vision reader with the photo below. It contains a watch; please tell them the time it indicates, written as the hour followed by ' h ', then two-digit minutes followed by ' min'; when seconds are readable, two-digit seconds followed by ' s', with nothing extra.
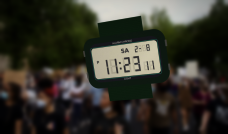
11 h 23 min 11 s
